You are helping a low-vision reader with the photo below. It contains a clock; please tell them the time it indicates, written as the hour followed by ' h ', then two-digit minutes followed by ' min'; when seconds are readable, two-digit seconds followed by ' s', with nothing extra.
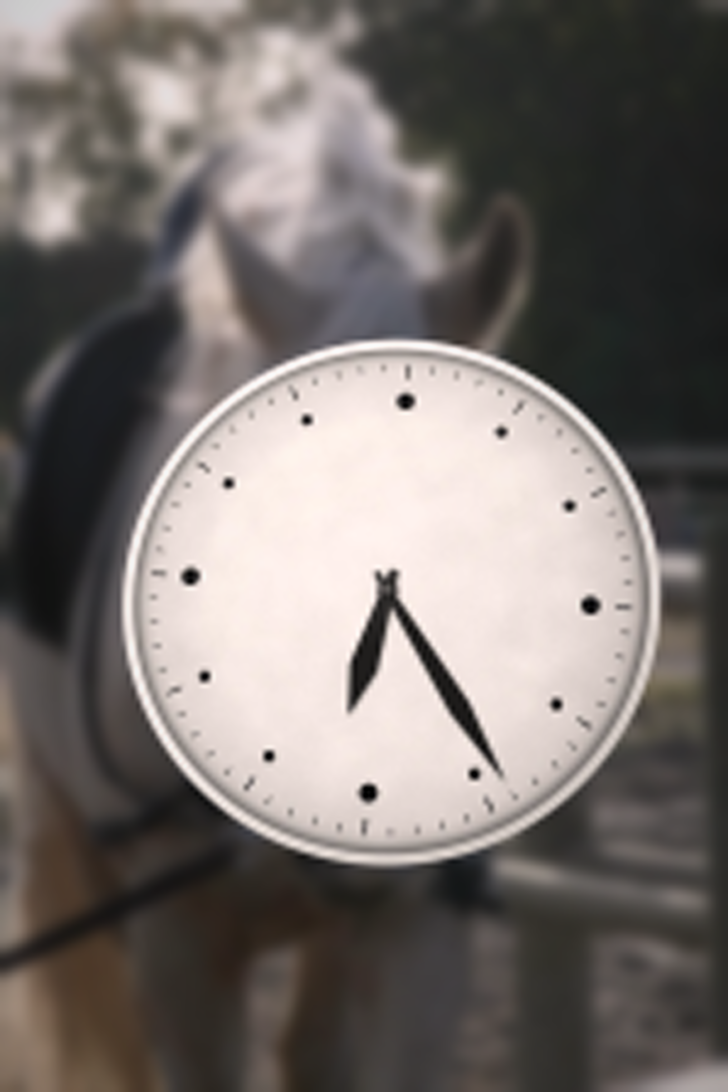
6 h 24 min
